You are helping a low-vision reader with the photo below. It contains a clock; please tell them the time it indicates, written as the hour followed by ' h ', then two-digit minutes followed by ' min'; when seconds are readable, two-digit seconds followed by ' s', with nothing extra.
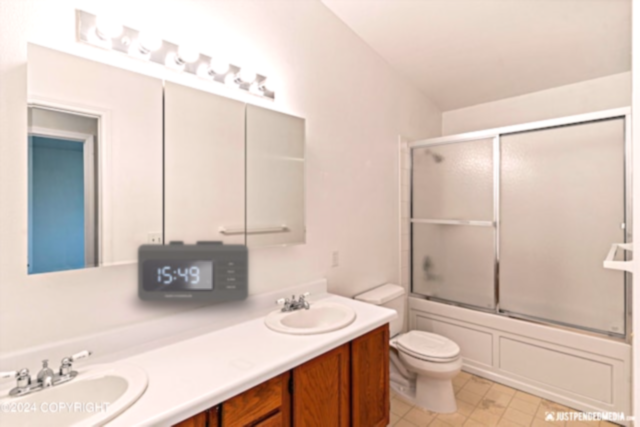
15 h 49 min
